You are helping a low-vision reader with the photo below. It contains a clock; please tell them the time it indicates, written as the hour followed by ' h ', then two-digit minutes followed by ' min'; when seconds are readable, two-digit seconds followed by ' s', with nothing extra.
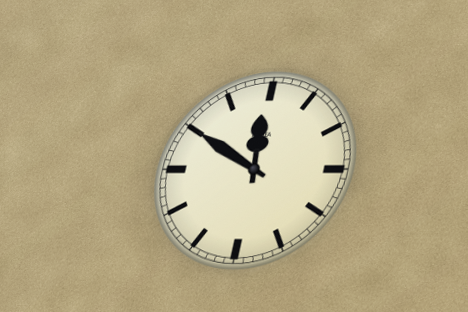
11 h 50 min
